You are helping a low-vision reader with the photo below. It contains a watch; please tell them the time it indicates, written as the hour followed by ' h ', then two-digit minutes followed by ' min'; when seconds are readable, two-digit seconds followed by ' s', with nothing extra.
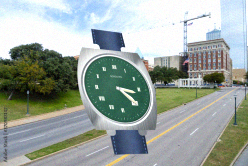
3 h 22 min
